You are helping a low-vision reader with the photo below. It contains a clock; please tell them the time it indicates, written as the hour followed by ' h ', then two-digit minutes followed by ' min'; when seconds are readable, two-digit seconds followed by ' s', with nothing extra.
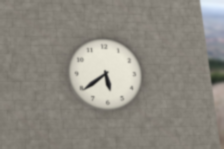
5 h 39 min
